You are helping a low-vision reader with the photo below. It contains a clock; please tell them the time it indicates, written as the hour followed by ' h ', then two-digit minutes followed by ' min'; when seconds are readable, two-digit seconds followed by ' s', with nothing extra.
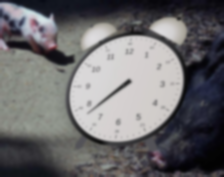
7 h 38 min
